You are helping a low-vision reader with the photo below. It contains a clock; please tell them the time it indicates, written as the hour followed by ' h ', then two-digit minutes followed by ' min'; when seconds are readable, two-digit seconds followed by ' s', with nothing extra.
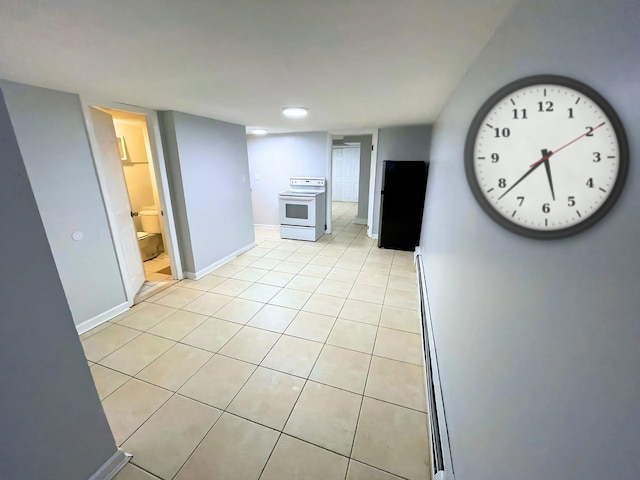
5 h 38 min 10 s
